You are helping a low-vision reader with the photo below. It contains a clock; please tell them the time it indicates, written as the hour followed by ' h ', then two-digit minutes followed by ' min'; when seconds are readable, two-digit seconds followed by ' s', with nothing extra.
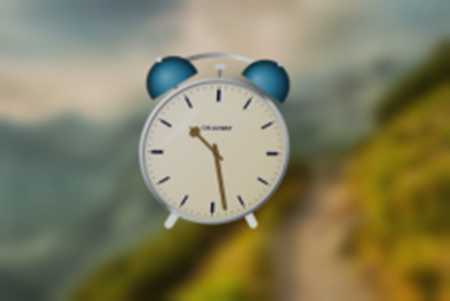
10 h 28 min
